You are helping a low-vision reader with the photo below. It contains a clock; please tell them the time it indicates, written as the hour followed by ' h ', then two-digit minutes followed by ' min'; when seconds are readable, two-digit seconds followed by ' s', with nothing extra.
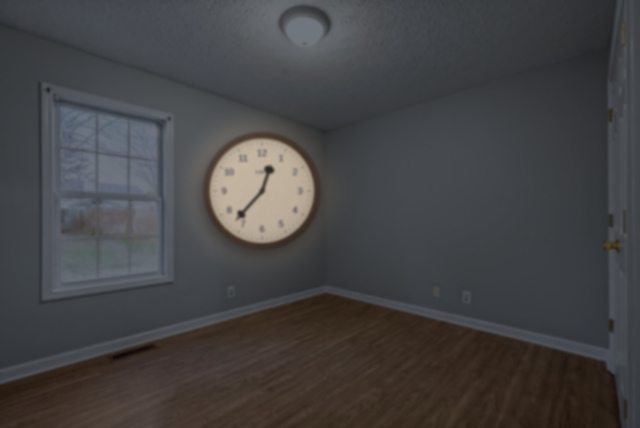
12 h 37 min
